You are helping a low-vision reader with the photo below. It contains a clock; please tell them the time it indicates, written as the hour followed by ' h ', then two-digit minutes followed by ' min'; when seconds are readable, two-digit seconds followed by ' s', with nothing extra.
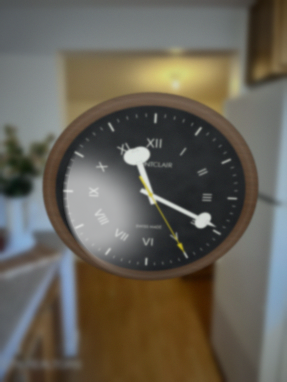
11 h 19 min 25 s
